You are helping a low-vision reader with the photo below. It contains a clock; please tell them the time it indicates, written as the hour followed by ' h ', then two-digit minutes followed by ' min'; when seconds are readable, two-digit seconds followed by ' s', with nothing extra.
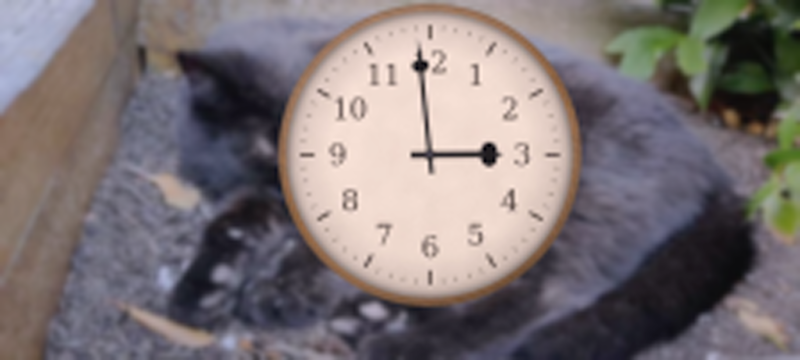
2 h 59 min
